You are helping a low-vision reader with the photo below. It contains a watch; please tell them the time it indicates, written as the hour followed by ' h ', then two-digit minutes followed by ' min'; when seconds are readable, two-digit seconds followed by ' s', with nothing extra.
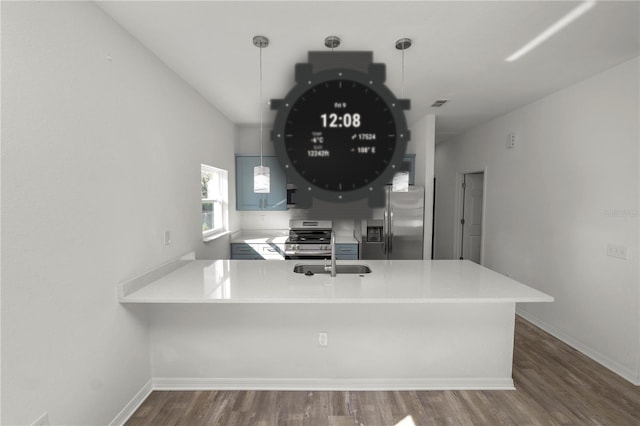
12 h 08 min
